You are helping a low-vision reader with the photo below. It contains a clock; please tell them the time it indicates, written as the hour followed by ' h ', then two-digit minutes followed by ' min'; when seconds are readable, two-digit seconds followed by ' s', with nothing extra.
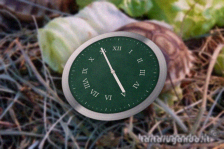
4 h 55 min
